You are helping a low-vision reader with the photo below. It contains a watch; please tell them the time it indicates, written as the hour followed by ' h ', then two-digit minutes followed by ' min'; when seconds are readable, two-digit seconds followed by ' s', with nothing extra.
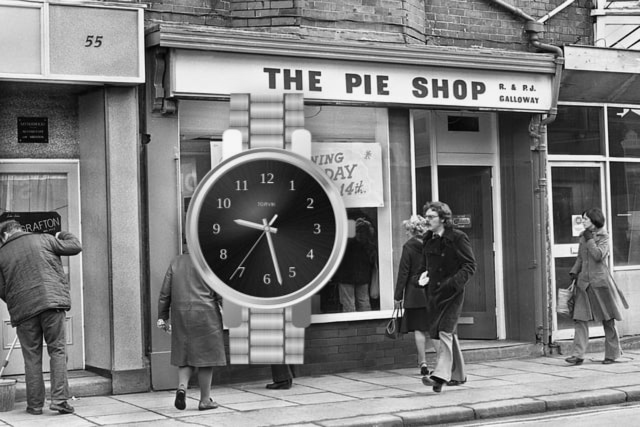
9 h 27 min 36 s
